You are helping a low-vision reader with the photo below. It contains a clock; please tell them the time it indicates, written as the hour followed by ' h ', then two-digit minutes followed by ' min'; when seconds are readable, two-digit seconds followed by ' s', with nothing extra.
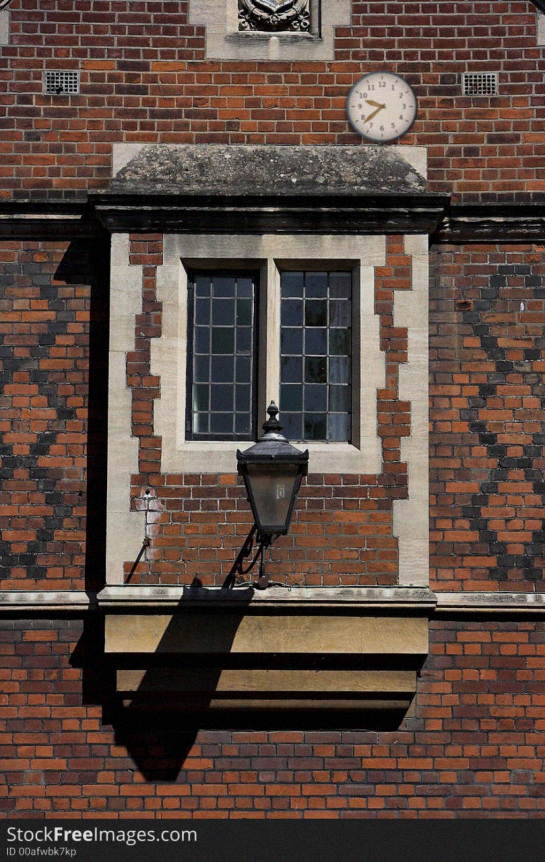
9 h 38 min
